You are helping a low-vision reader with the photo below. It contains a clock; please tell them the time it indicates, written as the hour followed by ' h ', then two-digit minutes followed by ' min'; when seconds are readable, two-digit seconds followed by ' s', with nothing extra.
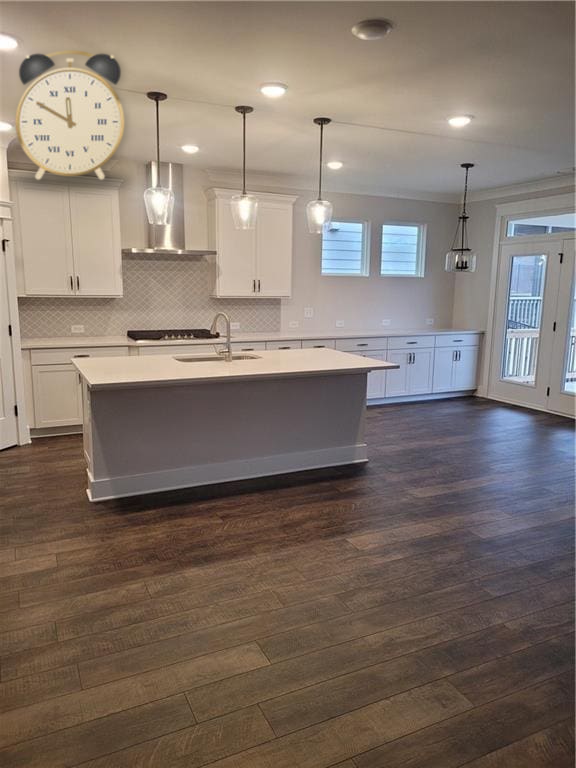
11 h 50 min
